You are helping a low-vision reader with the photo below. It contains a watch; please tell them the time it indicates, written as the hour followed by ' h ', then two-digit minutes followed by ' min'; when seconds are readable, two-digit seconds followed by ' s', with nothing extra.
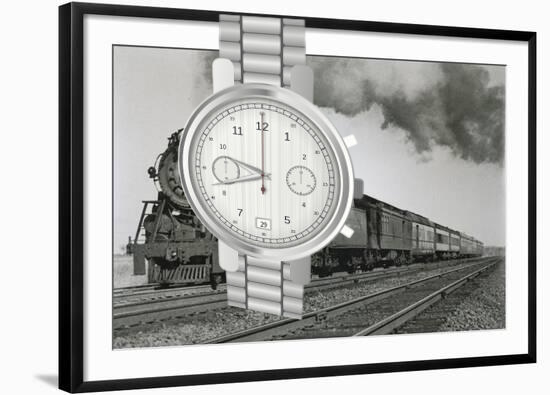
9 h 42 min
